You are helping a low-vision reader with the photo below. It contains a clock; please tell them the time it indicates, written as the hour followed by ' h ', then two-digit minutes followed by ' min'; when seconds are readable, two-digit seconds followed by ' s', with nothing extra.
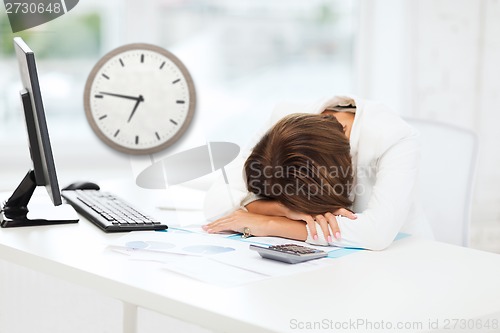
6 h 46 min
